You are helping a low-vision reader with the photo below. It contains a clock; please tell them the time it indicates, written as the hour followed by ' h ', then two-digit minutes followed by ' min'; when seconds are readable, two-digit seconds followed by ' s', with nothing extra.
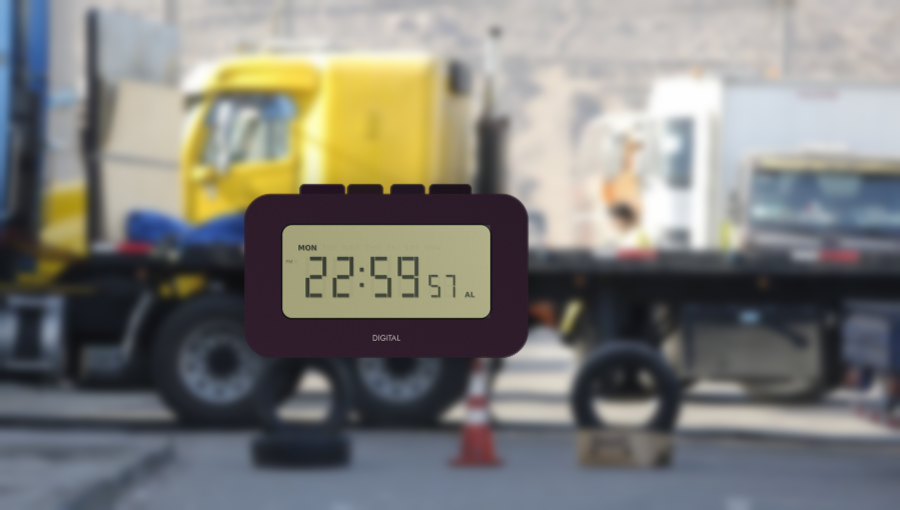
22 h 59 min 57 s
